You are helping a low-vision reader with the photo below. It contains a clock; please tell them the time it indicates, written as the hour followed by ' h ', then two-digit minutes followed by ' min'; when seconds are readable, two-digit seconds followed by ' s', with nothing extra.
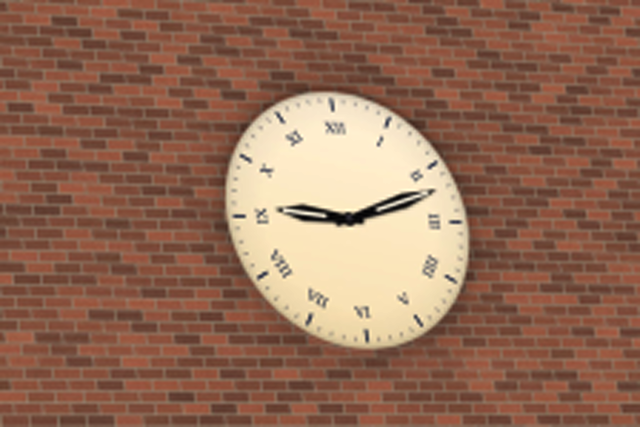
9 h 12 min
